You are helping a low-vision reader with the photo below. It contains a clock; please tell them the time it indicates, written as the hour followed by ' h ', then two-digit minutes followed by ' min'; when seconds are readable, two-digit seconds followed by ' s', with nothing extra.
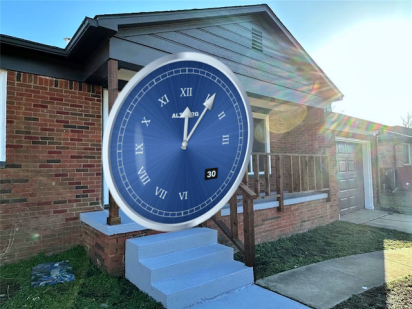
12 h 06 min
